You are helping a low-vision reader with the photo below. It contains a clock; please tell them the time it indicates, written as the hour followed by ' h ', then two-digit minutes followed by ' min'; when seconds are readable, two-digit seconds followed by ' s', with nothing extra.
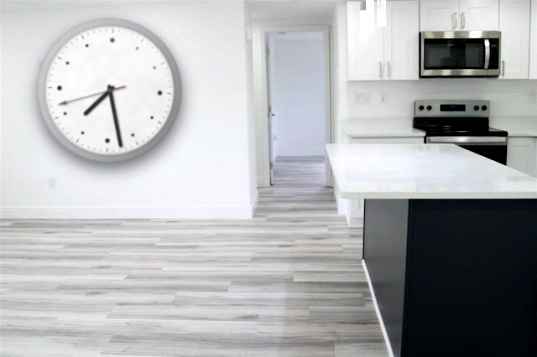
7 h 27 min 42 s
